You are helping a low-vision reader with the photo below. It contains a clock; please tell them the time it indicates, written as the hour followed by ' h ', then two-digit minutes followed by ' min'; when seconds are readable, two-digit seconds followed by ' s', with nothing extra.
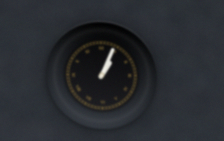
1 h 04 min
